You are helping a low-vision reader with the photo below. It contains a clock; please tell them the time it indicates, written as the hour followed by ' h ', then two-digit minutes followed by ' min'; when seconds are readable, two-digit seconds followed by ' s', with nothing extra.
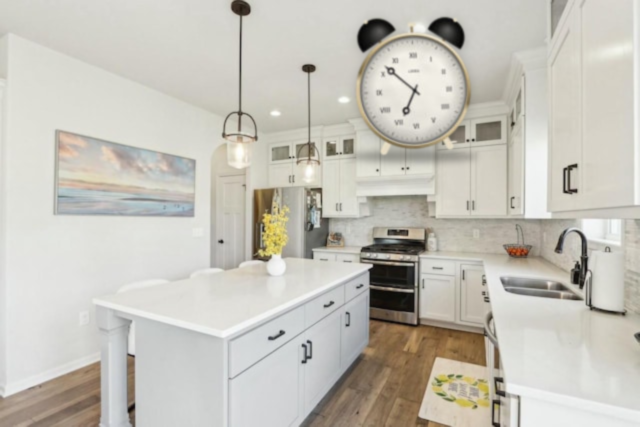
6 h 52 min
